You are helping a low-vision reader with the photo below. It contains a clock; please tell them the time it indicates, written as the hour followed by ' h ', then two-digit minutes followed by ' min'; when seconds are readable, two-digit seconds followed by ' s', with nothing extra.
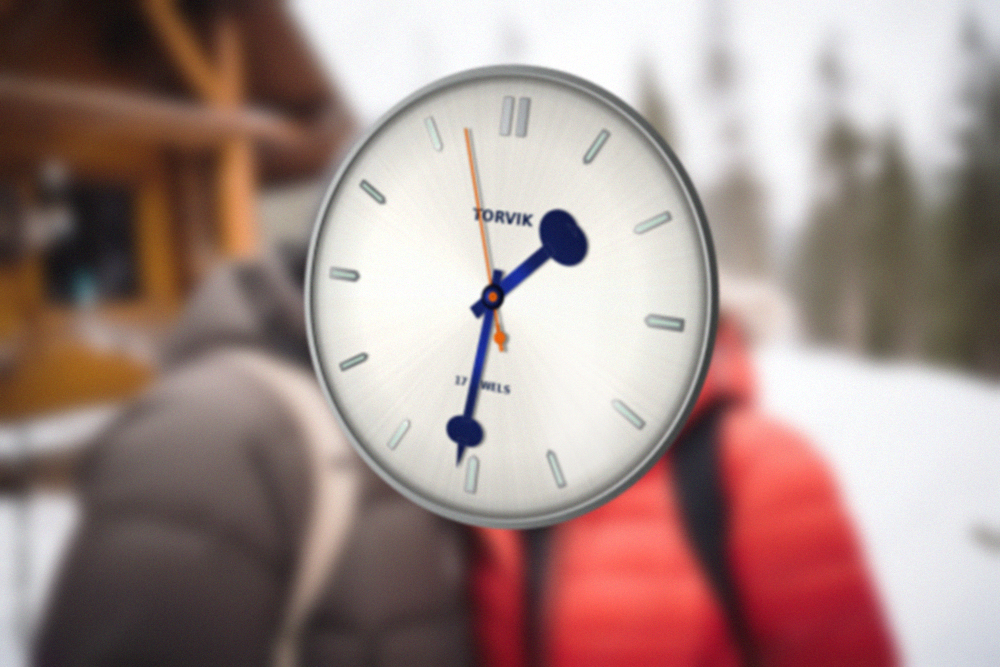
1 h 30 min 57 s
